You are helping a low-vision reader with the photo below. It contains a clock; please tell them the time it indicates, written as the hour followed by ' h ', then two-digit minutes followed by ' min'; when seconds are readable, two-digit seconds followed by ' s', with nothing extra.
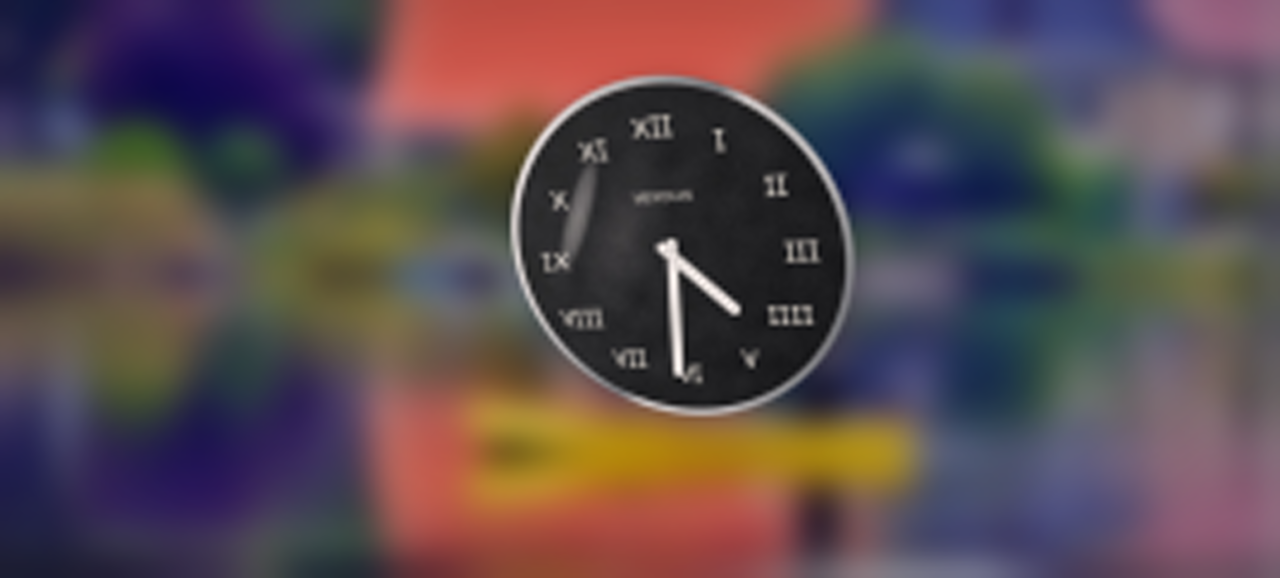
4 h 31 min
